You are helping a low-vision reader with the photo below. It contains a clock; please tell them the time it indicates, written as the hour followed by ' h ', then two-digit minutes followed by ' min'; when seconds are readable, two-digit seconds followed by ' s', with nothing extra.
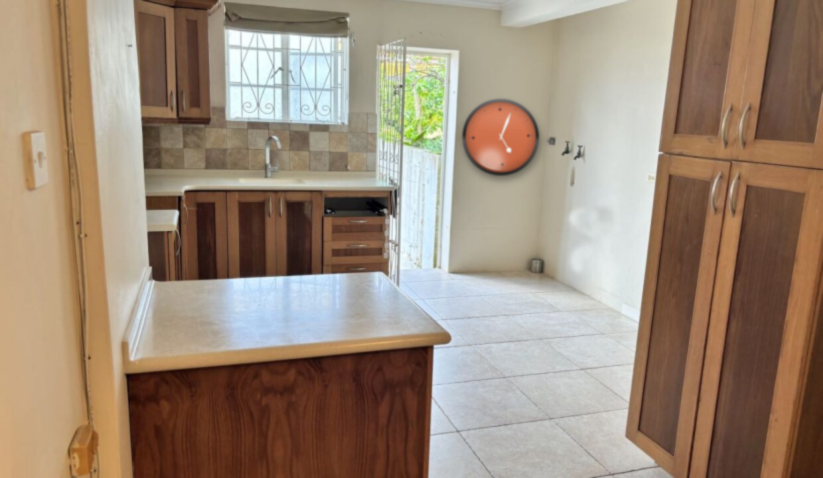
5 h 04 min
